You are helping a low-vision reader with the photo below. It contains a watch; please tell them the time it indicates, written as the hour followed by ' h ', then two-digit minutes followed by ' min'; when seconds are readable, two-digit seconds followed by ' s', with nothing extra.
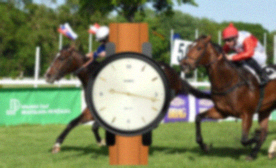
9 h 17 min
